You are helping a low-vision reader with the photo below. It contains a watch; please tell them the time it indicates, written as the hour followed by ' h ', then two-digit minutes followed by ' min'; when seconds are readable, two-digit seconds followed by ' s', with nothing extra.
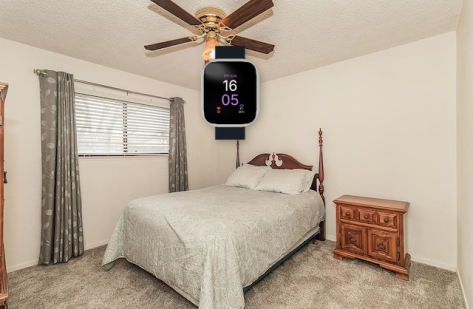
16 h 05 min
